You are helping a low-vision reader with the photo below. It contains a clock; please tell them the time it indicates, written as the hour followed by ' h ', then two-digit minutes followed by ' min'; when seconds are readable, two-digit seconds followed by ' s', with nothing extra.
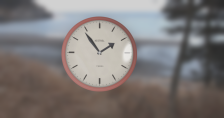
1 h 54 min
